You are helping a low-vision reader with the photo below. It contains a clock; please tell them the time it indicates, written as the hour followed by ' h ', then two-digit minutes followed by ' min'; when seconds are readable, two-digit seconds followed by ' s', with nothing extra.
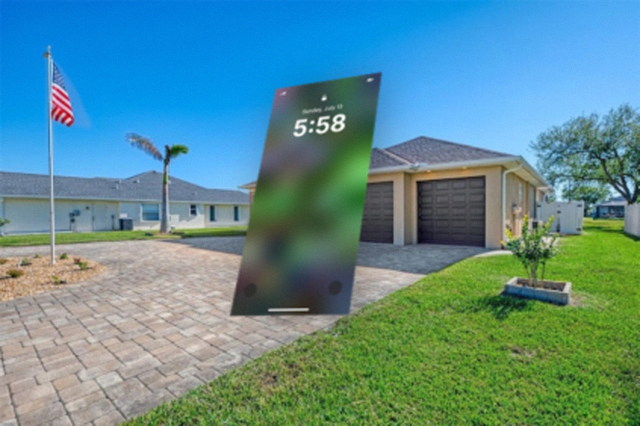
5 h 58 min
